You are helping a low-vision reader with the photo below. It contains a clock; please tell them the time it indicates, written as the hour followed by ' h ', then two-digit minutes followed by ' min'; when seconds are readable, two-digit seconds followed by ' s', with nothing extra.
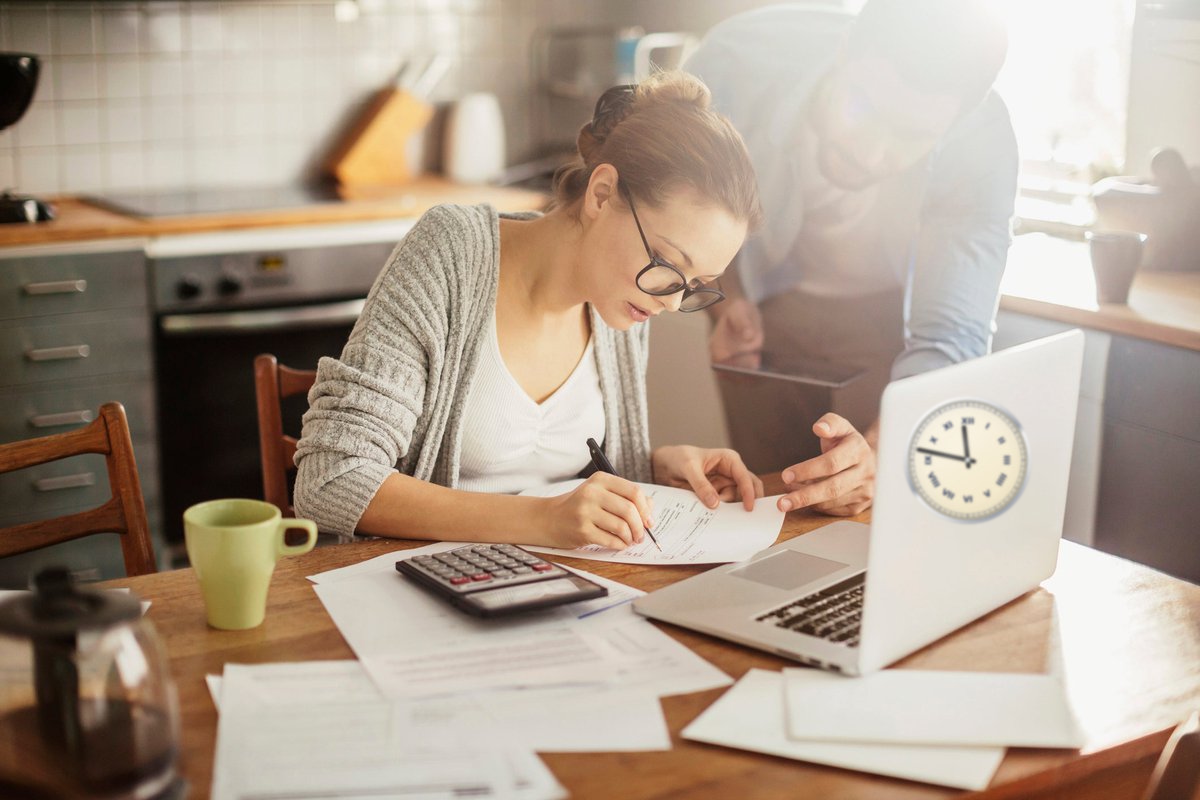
11 h 47 min
